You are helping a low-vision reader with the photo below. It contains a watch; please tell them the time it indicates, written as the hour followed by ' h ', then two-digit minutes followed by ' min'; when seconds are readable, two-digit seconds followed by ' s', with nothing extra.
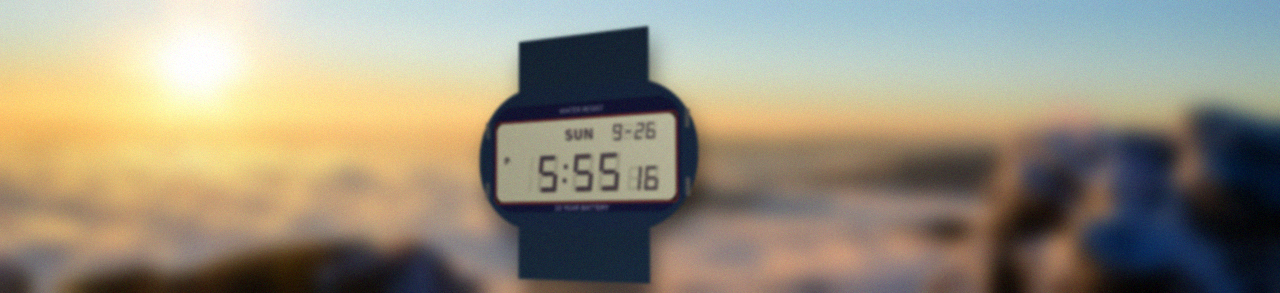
5 h 55 min 16 s
